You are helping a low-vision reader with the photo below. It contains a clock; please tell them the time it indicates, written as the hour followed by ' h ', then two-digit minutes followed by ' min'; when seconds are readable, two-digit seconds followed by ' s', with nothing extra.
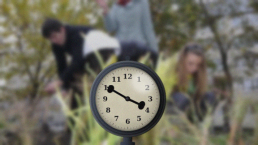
3 h 50 min
